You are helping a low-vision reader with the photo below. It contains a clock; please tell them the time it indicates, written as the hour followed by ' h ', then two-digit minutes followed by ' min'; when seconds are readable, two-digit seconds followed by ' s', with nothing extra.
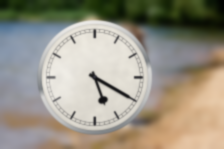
5 h 20 min
